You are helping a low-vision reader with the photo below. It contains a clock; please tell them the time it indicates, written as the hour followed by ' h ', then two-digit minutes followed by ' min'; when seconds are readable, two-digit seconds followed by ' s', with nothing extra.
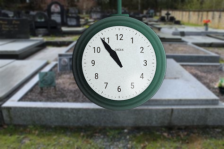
10 h 54 min
